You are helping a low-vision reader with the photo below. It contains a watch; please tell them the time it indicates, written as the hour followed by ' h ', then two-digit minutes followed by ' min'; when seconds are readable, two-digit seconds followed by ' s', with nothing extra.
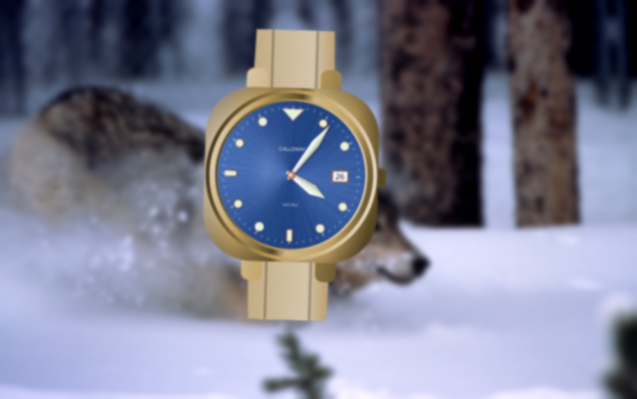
4 h 06 min
